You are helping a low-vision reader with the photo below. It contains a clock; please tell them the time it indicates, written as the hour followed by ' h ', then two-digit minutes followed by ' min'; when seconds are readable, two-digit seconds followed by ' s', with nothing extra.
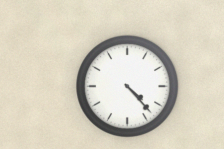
4 h 23 min
